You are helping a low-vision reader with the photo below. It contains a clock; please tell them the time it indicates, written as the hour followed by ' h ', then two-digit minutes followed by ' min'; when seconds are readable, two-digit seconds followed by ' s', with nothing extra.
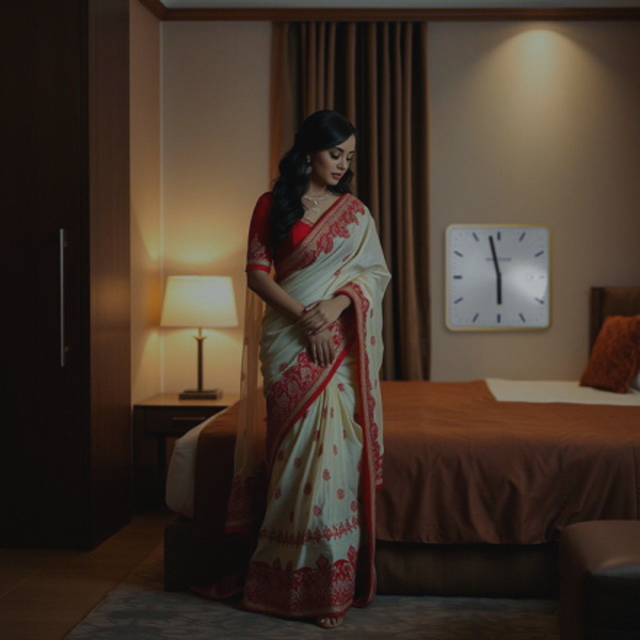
5 h 58 min
